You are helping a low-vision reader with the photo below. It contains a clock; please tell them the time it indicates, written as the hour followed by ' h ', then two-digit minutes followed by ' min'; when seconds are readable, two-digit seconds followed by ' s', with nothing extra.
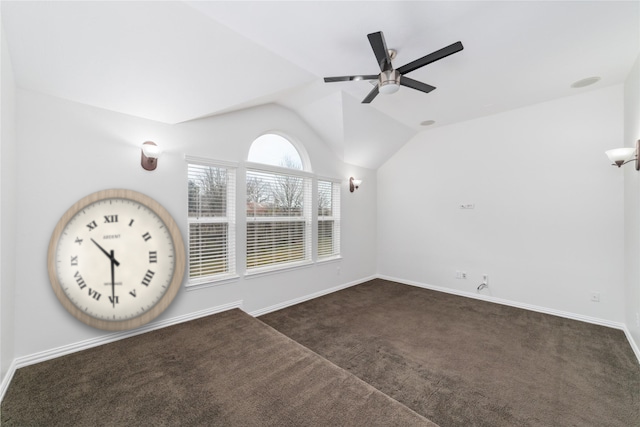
10 h 30 min
